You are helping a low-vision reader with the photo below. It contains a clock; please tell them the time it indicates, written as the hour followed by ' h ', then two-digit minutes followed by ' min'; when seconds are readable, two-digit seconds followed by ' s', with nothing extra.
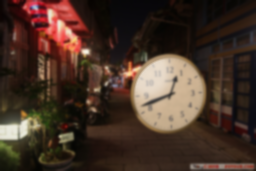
12 h 42 min
